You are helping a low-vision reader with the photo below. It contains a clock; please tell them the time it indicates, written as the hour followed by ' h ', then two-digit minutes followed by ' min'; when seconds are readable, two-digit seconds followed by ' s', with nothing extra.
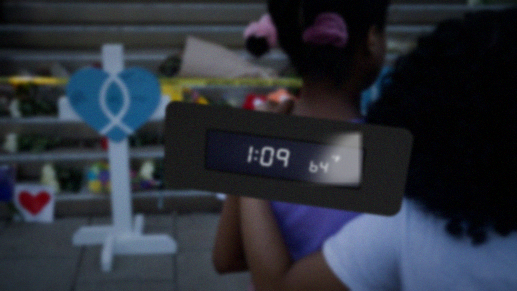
1 h 09 min
